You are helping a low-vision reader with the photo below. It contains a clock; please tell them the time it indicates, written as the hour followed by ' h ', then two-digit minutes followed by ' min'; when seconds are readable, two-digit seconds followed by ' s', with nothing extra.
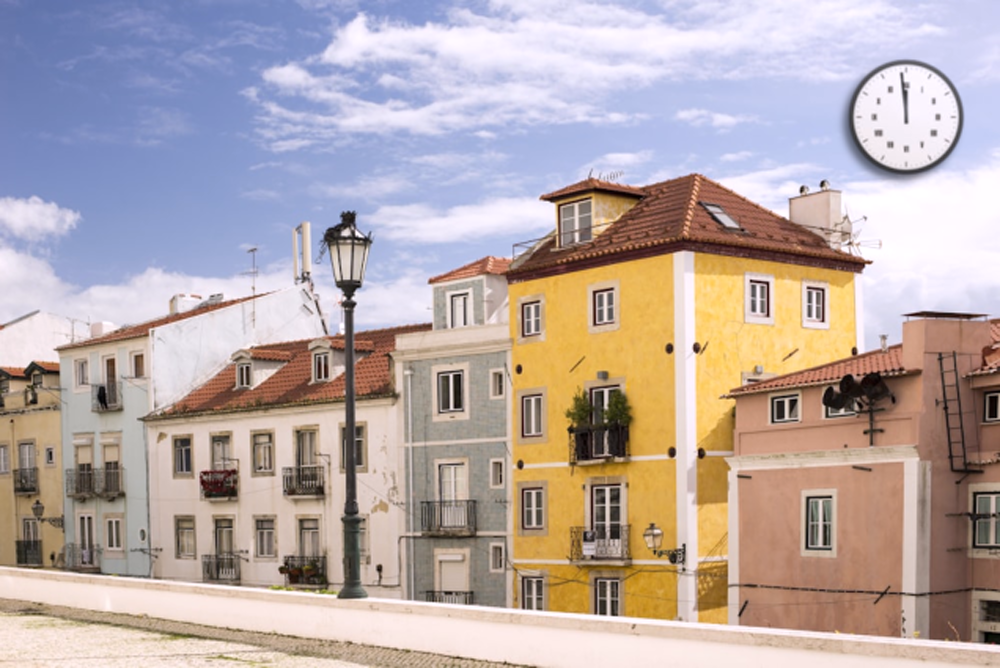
11 h 59 min
